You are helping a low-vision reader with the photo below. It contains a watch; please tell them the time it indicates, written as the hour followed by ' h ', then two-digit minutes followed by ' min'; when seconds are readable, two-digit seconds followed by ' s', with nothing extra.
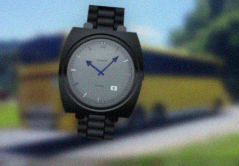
10 h 07 min
